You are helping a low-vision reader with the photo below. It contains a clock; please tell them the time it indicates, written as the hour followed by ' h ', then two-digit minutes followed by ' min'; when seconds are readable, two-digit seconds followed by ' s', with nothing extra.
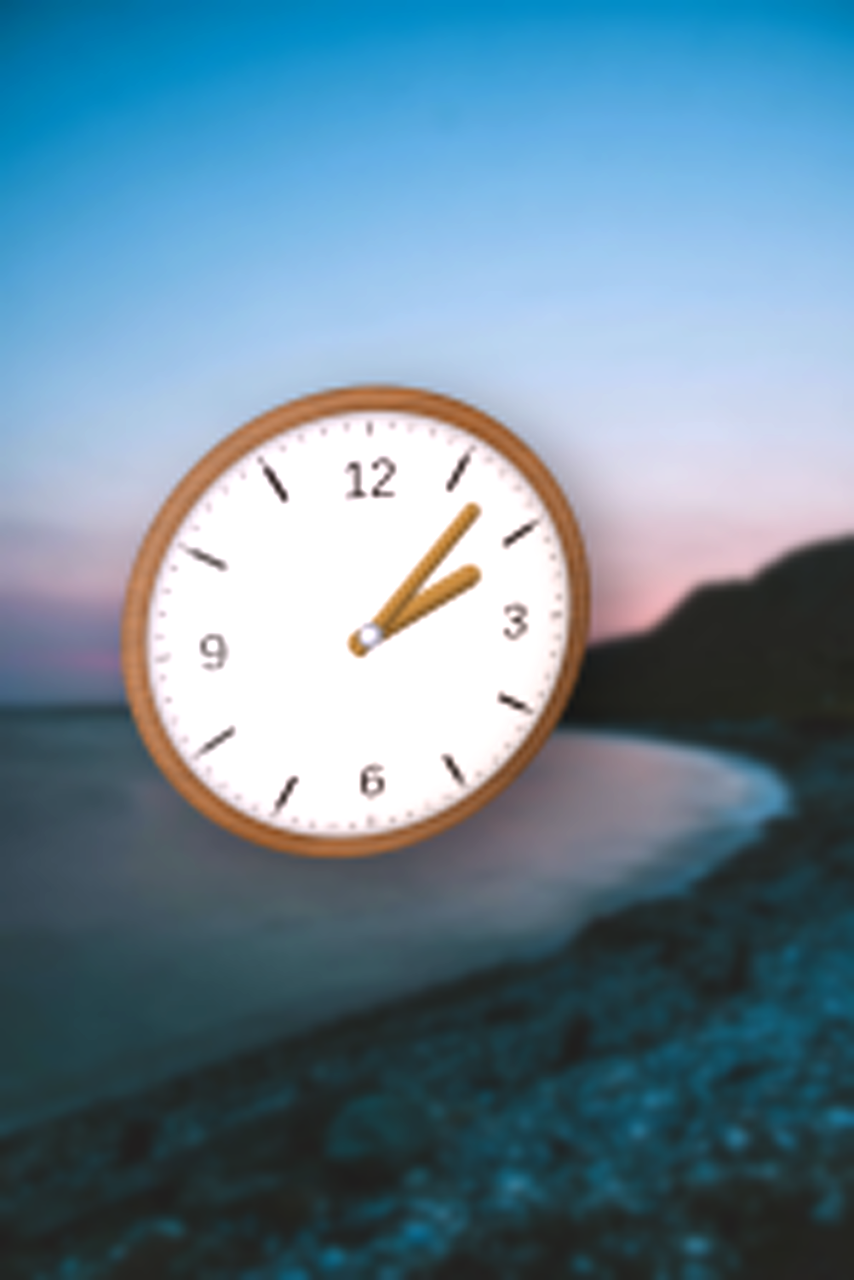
2 h 07 min
